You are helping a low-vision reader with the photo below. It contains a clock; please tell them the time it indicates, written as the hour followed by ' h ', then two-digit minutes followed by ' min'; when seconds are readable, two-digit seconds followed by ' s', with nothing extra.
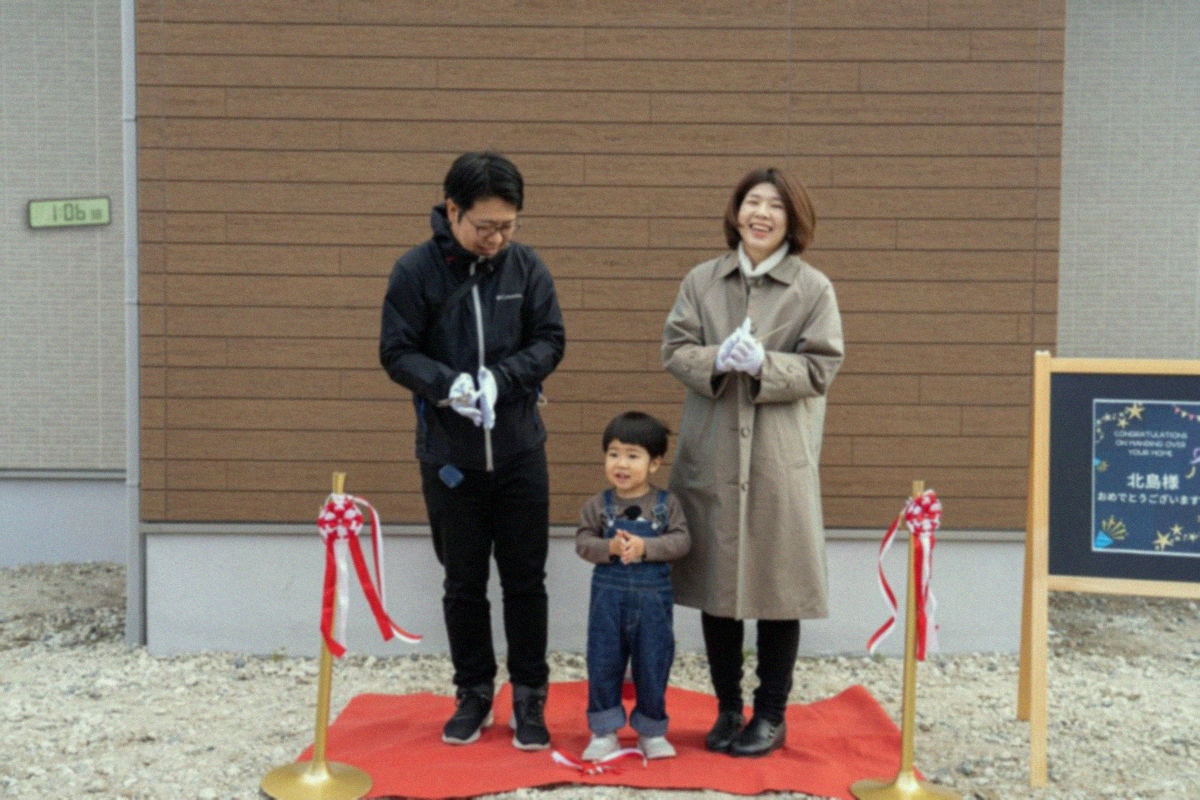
1 h 06 min
